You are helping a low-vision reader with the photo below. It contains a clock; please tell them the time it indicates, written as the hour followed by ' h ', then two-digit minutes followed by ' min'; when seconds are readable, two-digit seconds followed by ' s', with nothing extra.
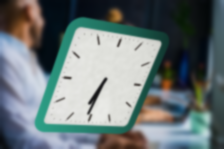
6 h 31 min
